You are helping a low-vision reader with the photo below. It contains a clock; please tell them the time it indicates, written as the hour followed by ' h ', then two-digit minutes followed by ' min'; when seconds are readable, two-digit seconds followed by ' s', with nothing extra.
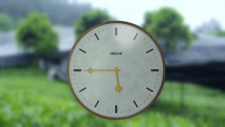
5 h 45 min
